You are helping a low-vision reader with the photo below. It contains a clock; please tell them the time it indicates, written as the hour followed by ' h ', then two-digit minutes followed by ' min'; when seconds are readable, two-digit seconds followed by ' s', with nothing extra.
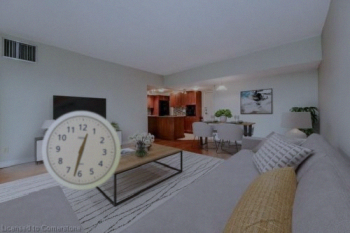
12 h 32 min
